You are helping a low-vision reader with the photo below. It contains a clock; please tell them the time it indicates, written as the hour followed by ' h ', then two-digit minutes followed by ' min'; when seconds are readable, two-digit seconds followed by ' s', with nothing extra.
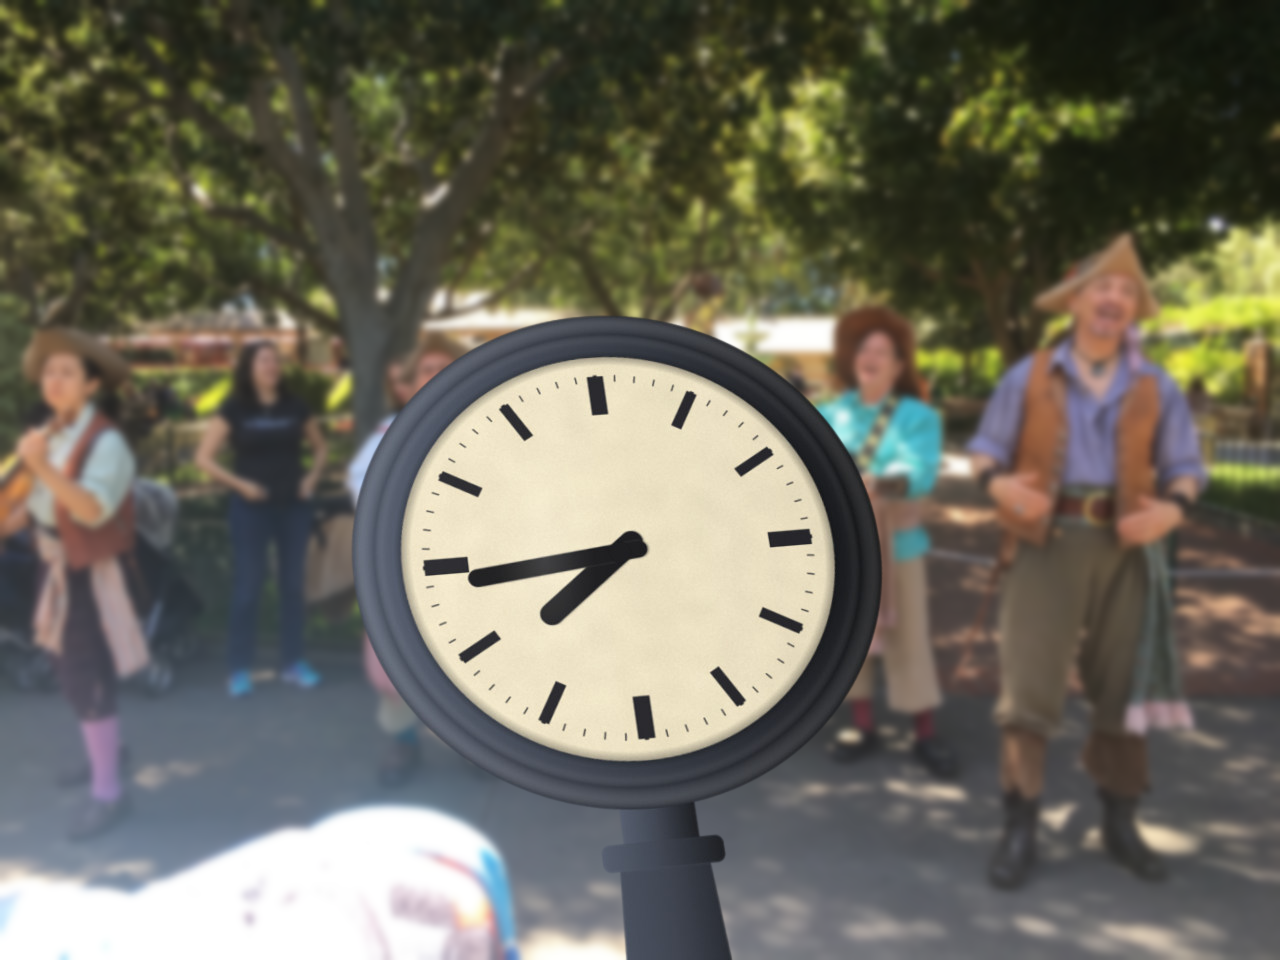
7 h 44 min
